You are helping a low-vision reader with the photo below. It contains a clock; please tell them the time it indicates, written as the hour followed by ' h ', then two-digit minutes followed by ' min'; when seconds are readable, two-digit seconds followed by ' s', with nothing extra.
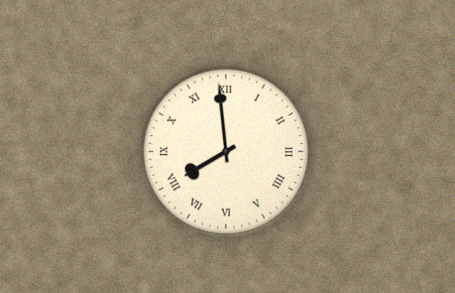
7 h 59 min
